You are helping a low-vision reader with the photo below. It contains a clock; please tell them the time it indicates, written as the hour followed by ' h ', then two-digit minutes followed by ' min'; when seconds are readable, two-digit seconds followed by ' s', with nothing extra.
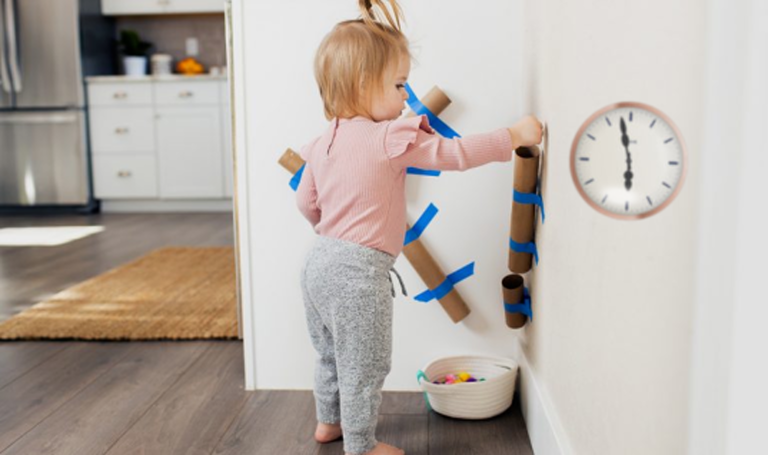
5 h 58 min
